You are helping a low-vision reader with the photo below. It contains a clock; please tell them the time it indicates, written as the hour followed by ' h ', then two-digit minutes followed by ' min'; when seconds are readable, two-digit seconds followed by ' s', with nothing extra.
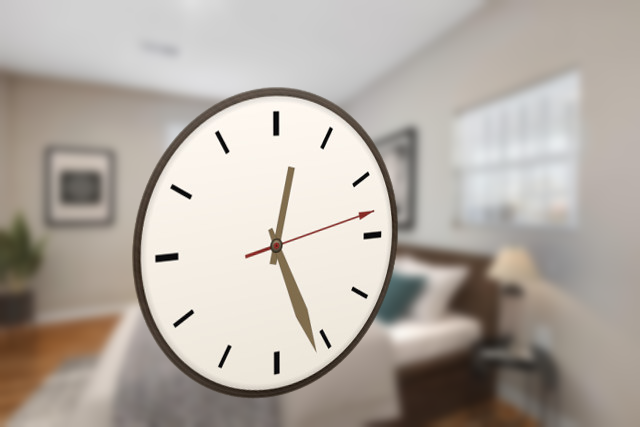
12 h 26 min 13 s
